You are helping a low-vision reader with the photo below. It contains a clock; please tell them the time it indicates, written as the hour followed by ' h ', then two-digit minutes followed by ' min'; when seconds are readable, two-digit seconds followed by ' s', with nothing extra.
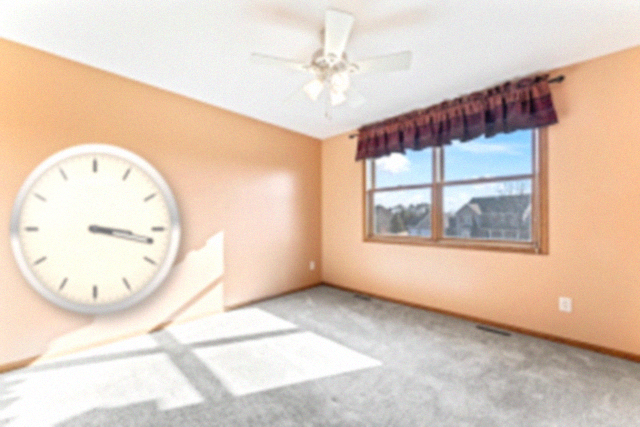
3 h 17 min
